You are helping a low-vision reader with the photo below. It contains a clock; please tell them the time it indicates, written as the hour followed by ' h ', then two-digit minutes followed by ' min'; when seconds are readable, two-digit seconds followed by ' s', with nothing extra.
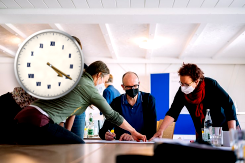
4 h 20 min
